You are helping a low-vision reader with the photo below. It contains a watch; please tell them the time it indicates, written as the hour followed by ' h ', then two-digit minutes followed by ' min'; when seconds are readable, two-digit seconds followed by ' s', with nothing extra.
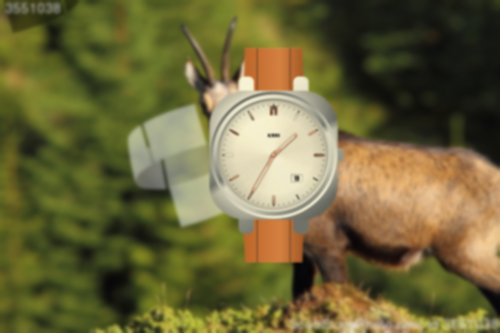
1 h 35 min
